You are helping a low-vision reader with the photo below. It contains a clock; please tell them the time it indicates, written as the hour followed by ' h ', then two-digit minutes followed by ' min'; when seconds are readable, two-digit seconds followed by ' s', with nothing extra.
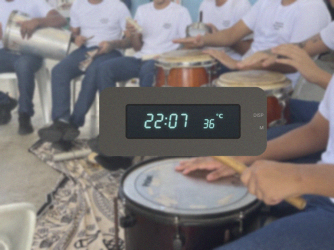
22 h 07 min
